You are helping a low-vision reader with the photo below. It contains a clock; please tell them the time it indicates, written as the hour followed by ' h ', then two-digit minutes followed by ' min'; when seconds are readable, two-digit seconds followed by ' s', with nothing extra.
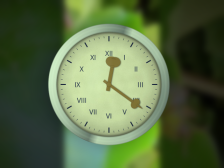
12 h 21 min
